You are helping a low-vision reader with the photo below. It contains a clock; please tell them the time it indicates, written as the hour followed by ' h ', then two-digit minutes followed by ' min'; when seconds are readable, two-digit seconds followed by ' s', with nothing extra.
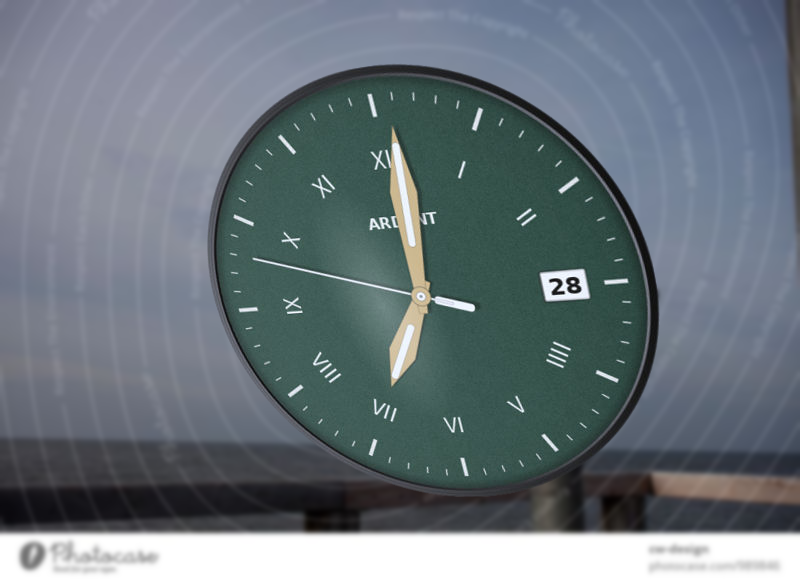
7 h 00 min 48 s
